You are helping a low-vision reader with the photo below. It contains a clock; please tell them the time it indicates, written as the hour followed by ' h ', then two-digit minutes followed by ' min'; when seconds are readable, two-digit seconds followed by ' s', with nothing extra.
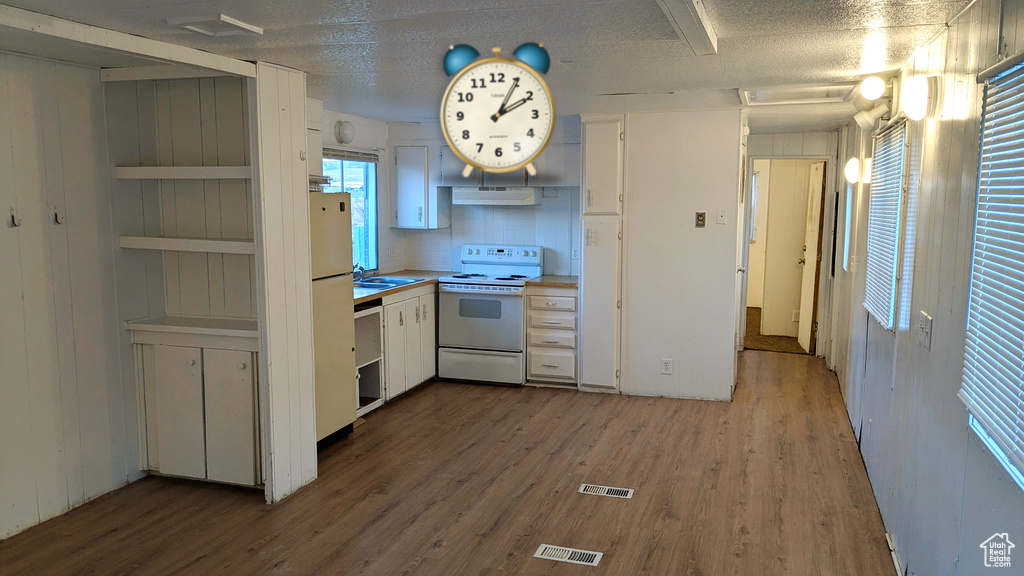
2 h 05 min
